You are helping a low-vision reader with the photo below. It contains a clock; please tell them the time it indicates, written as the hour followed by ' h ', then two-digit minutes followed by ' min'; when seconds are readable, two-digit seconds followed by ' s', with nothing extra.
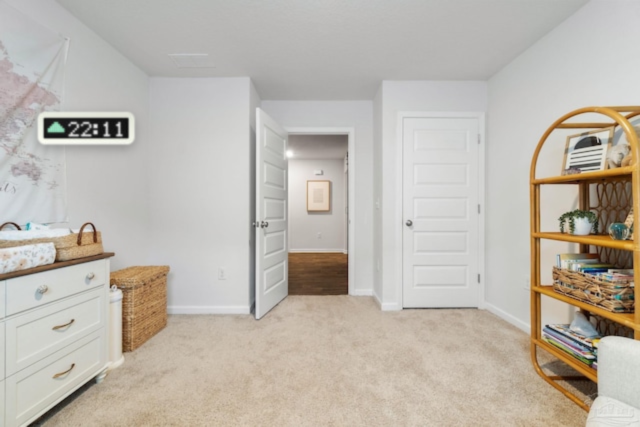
22 h 11 min
